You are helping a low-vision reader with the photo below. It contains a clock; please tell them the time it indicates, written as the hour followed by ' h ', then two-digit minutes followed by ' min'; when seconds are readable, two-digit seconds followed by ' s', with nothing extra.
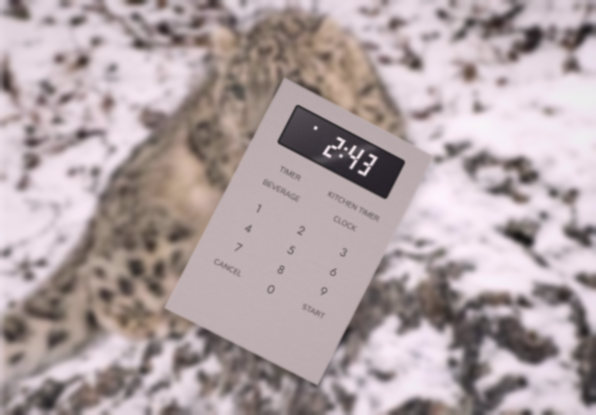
2 h 43 min
